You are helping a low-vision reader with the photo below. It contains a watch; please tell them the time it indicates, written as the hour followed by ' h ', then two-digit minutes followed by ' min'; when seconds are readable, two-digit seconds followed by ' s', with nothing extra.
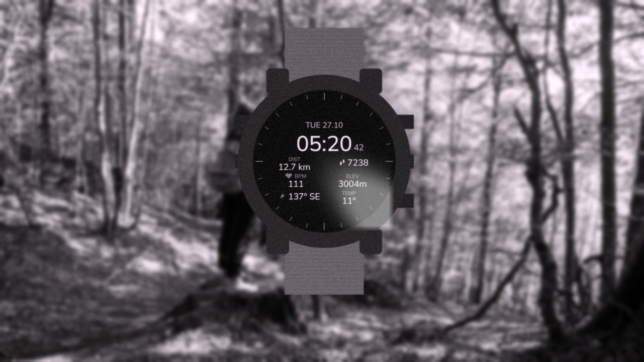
5 h 20 min 42 s
